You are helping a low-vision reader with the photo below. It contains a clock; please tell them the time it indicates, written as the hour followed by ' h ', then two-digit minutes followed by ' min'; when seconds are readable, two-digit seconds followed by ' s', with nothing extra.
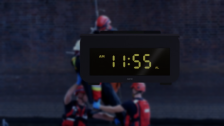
11 h 55 min
